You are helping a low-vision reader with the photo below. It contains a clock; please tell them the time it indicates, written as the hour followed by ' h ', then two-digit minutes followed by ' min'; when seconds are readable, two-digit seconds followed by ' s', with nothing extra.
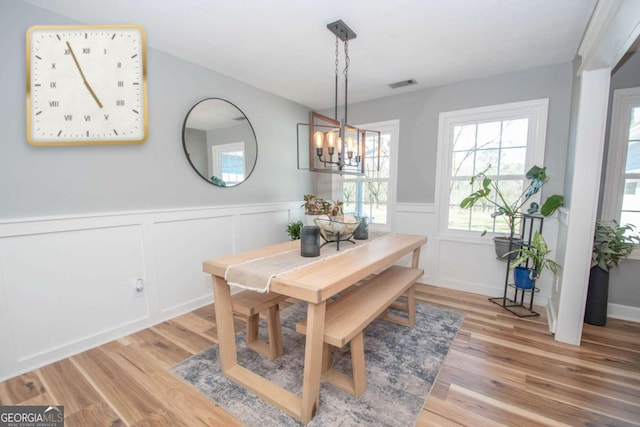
4 h 56 min
